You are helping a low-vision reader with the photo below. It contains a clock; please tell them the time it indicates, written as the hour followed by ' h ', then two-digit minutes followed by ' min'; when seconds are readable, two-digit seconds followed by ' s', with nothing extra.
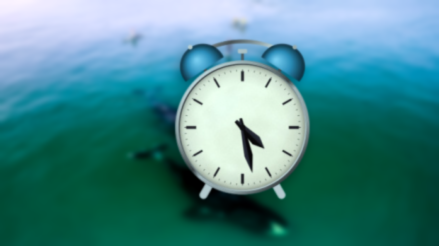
4 h 28 min
